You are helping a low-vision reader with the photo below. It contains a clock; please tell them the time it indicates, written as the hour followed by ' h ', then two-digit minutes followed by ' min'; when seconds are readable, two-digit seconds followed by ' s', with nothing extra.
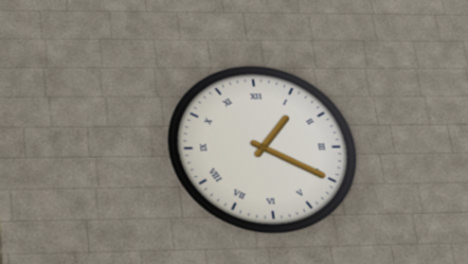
1 h 20 min
